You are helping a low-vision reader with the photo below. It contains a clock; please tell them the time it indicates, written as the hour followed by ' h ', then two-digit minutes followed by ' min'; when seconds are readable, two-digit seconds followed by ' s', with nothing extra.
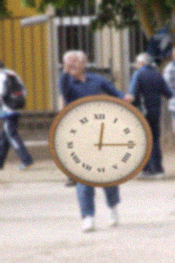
12 h 15 min
